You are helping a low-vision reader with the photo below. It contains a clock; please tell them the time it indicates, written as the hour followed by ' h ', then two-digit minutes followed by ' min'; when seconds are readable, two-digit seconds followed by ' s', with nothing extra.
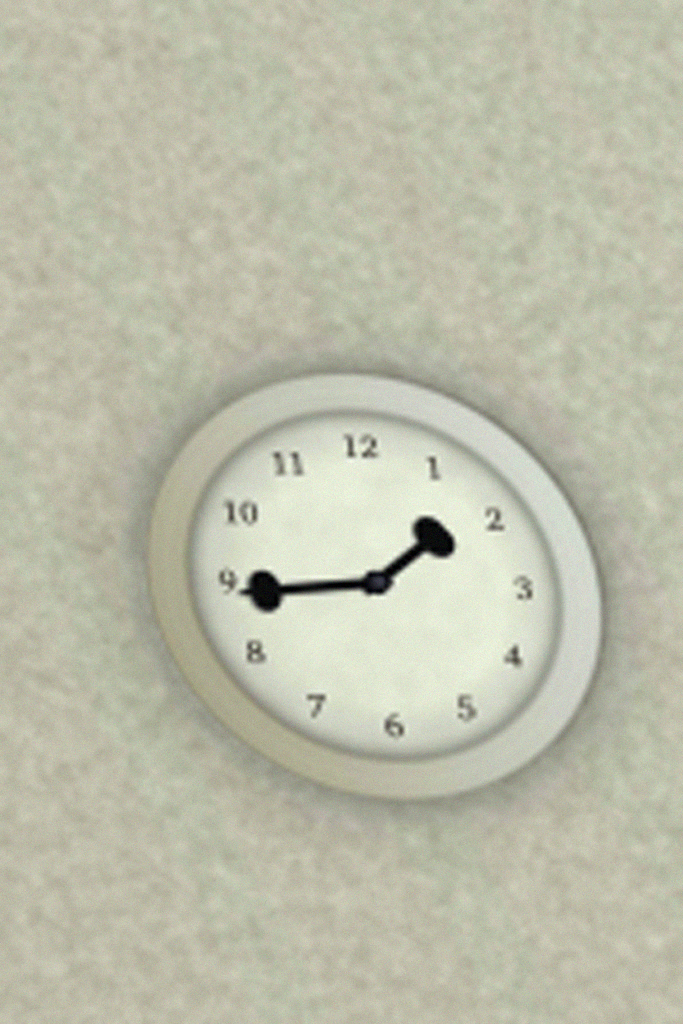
1 h 44 min
